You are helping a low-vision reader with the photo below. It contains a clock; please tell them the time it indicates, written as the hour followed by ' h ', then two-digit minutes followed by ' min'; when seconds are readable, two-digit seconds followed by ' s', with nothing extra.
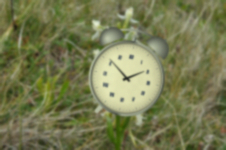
1 h 51 min
